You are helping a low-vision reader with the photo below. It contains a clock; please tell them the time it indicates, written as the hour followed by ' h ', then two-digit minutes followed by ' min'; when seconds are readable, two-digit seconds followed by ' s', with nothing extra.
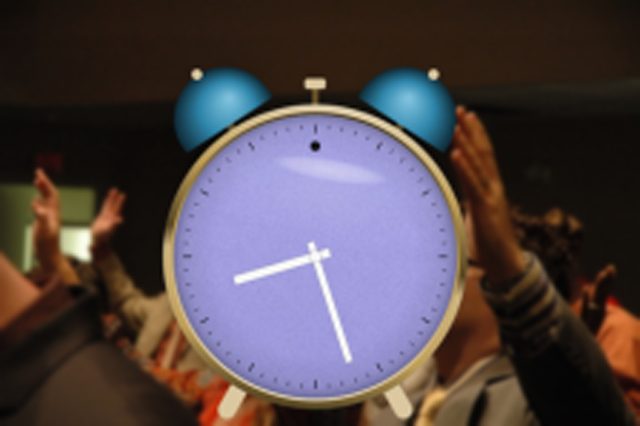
8 h 27 min
